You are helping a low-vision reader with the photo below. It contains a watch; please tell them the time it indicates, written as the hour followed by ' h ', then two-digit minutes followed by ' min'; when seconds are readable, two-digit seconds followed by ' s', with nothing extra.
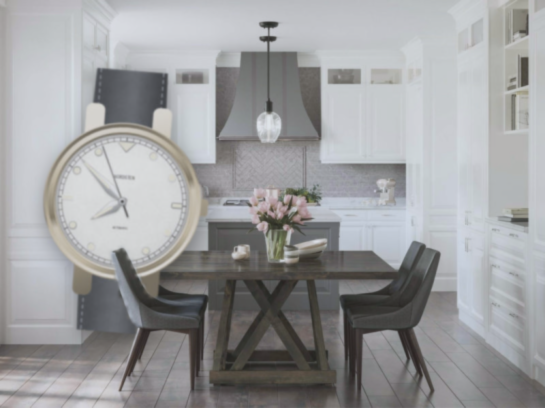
7 h 51 min 56 s
